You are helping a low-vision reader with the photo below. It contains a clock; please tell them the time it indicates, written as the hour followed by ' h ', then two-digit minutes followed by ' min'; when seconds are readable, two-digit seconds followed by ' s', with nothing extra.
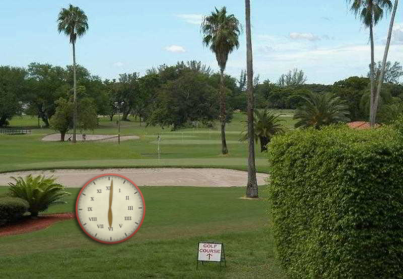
6 h 01 min
